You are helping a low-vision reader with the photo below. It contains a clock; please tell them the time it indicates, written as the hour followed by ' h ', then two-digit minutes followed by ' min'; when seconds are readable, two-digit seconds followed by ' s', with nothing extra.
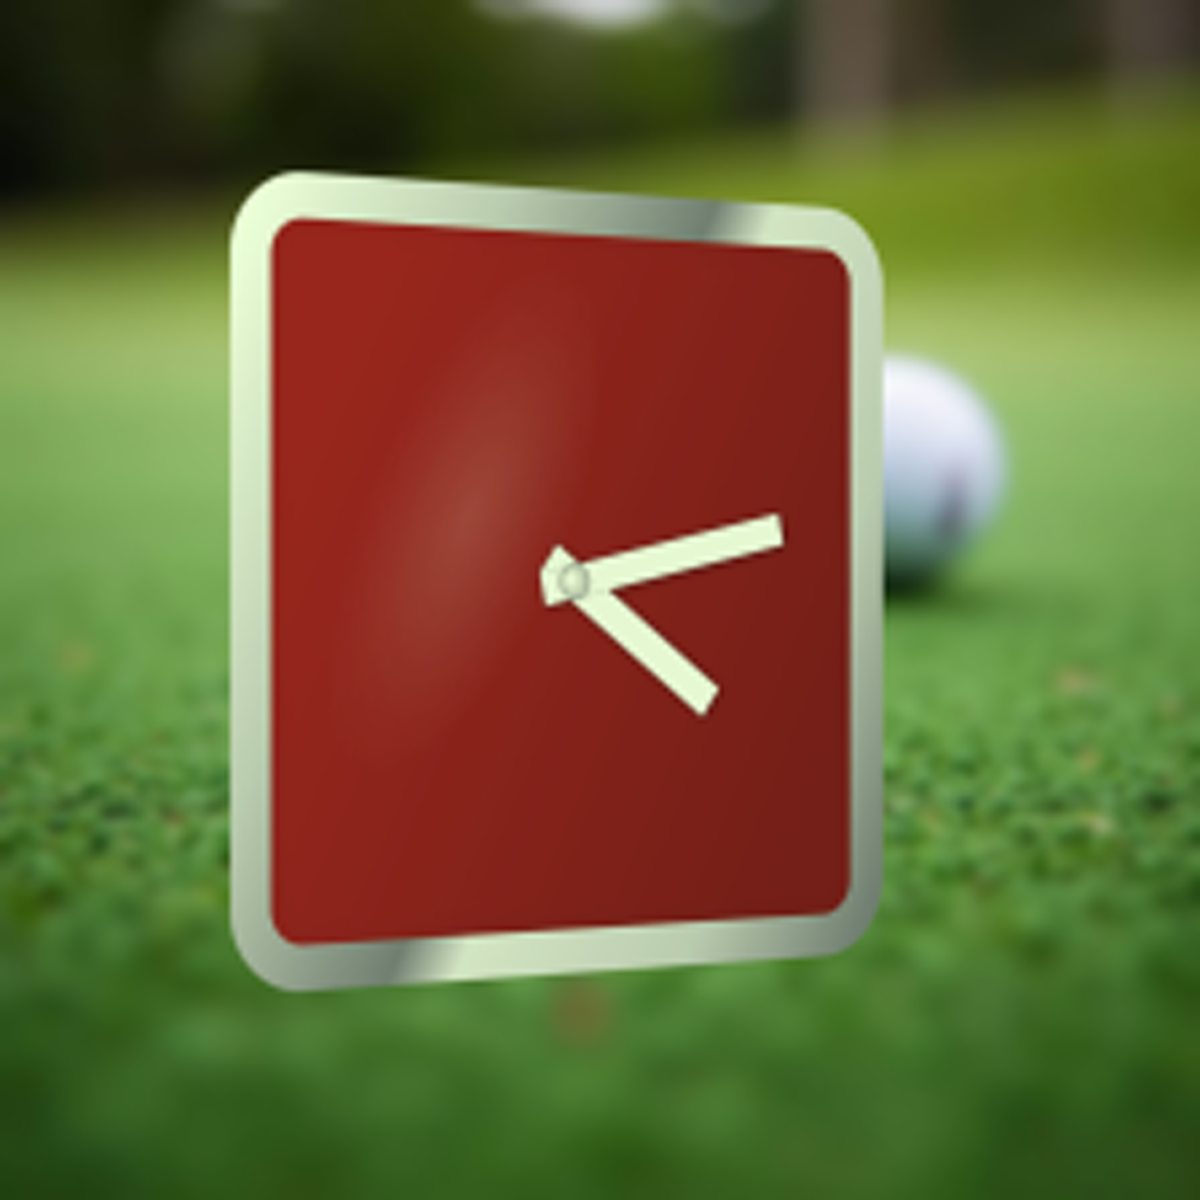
4 h 13 min
